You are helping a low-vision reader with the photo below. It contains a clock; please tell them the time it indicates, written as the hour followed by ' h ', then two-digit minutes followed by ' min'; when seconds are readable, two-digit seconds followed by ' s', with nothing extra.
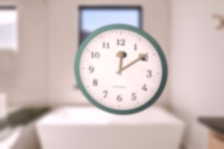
12 h 09 min
